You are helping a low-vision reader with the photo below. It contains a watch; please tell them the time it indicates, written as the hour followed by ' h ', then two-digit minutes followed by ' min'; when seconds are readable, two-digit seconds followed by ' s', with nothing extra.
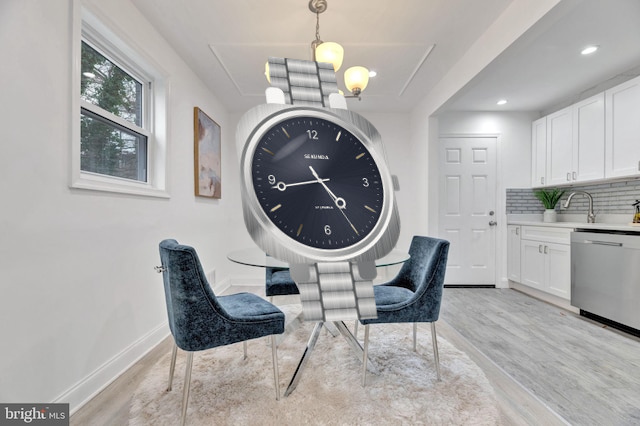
4 h 43 min 25 s
